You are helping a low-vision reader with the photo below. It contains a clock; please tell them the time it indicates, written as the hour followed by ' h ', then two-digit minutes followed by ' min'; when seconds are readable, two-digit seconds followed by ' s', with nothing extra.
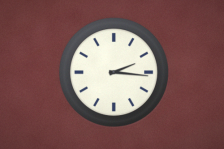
2 h 16 min
